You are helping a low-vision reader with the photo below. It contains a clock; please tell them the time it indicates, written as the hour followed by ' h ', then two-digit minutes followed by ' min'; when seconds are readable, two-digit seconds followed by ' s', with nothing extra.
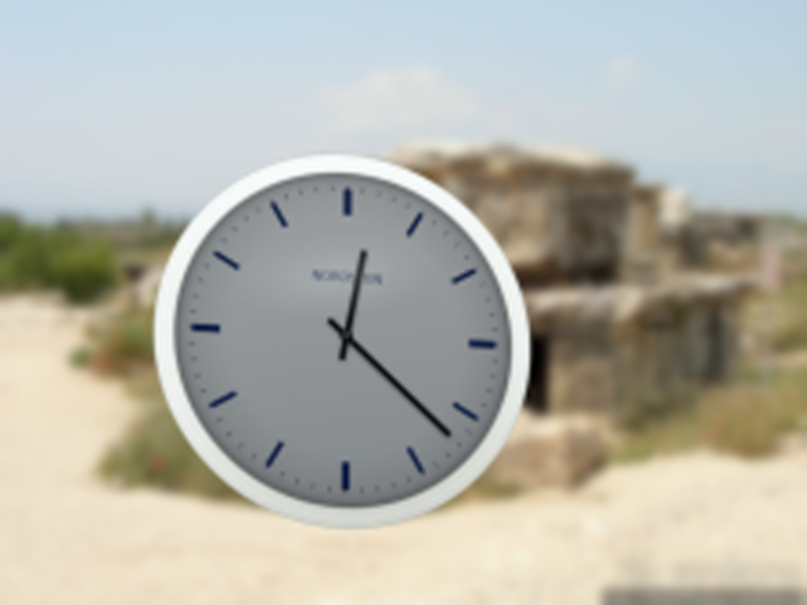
12 h 22 min
